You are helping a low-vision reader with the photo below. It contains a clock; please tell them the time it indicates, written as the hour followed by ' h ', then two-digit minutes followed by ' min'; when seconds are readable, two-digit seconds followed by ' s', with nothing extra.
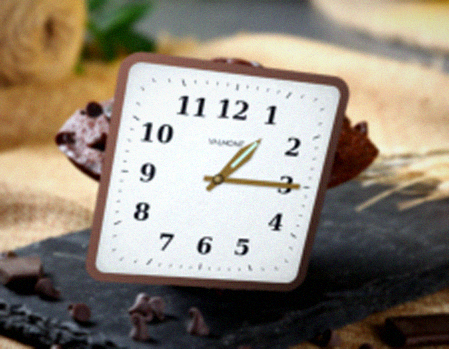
1 h 15 min
